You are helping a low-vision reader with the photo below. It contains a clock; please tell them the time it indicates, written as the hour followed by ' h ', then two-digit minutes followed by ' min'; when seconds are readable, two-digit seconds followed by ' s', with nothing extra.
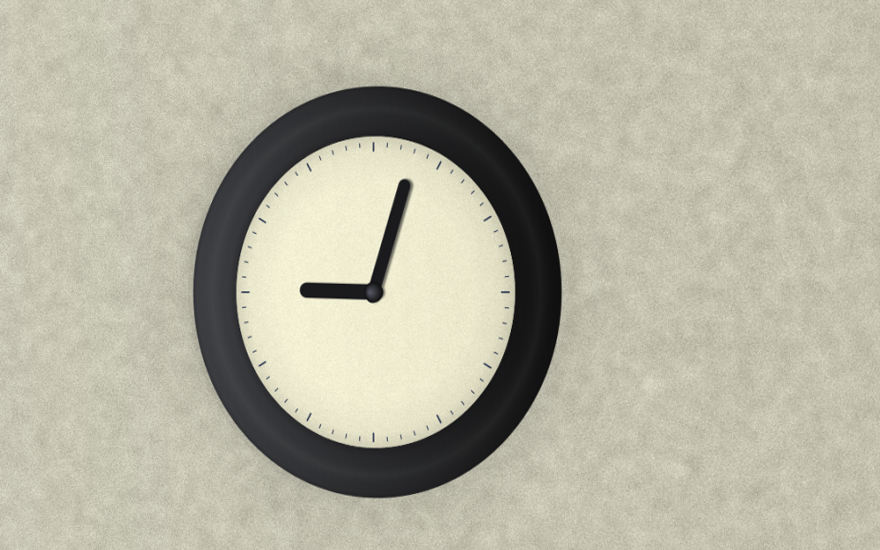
9 h 03 min
